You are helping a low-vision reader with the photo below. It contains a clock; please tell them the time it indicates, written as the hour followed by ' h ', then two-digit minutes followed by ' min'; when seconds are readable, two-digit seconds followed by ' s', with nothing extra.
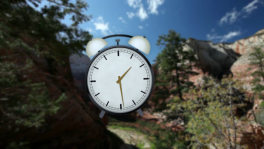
1 h 29 min
